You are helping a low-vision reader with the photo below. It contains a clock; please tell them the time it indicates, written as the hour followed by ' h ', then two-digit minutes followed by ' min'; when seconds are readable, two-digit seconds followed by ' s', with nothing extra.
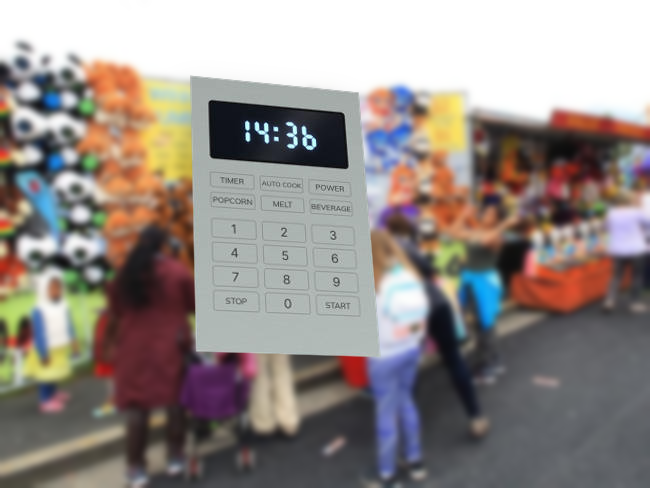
14 h 36 min
